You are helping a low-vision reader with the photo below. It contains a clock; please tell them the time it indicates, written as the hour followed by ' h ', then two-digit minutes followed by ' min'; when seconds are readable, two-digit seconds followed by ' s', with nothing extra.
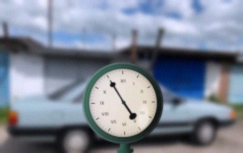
4 h 55 min
